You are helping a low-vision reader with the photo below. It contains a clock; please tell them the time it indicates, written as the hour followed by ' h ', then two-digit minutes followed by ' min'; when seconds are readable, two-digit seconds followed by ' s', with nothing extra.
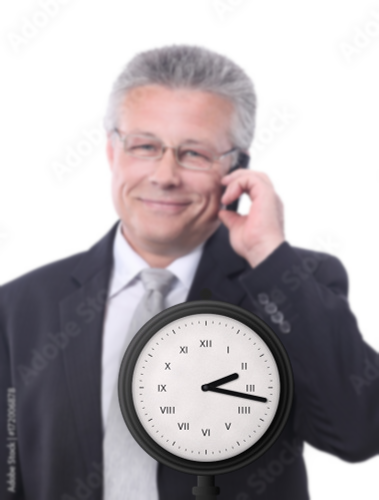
2 h 17 min
